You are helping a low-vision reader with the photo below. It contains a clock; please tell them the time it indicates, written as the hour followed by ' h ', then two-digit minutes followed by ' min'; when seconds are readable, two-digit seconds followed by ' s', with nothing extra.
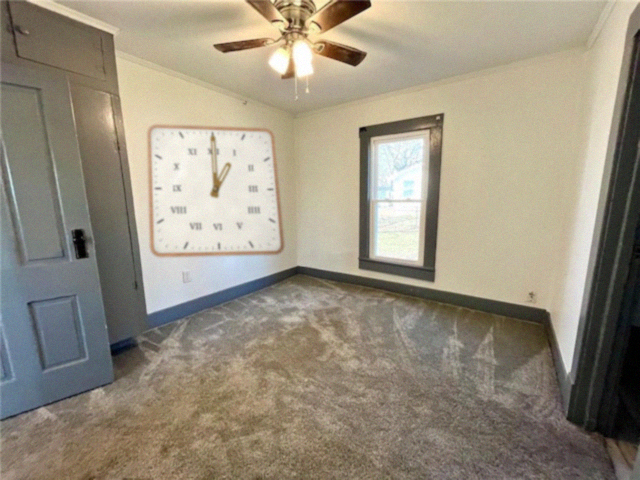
1 h 00 min
